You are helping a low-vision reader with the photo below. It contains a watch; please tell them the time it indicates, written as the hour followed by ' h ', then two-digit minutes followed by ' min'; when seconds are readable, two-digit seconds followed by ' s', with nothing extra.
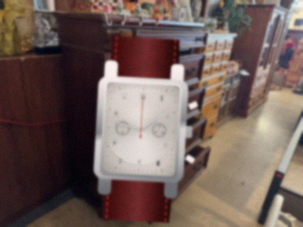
1 h 47 min
